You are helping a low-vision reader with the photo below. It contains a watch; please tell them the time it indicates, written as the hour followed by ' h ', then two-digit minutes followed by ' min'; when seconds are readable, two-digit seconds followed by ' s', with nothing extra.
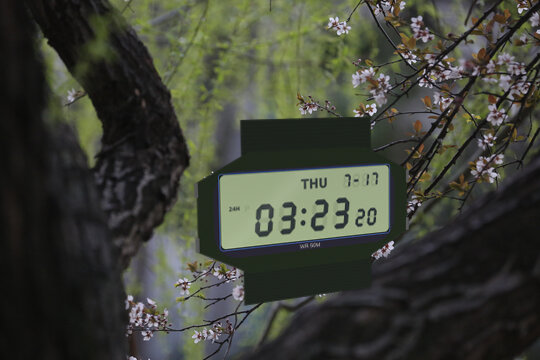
3 h 23 min 20 s
